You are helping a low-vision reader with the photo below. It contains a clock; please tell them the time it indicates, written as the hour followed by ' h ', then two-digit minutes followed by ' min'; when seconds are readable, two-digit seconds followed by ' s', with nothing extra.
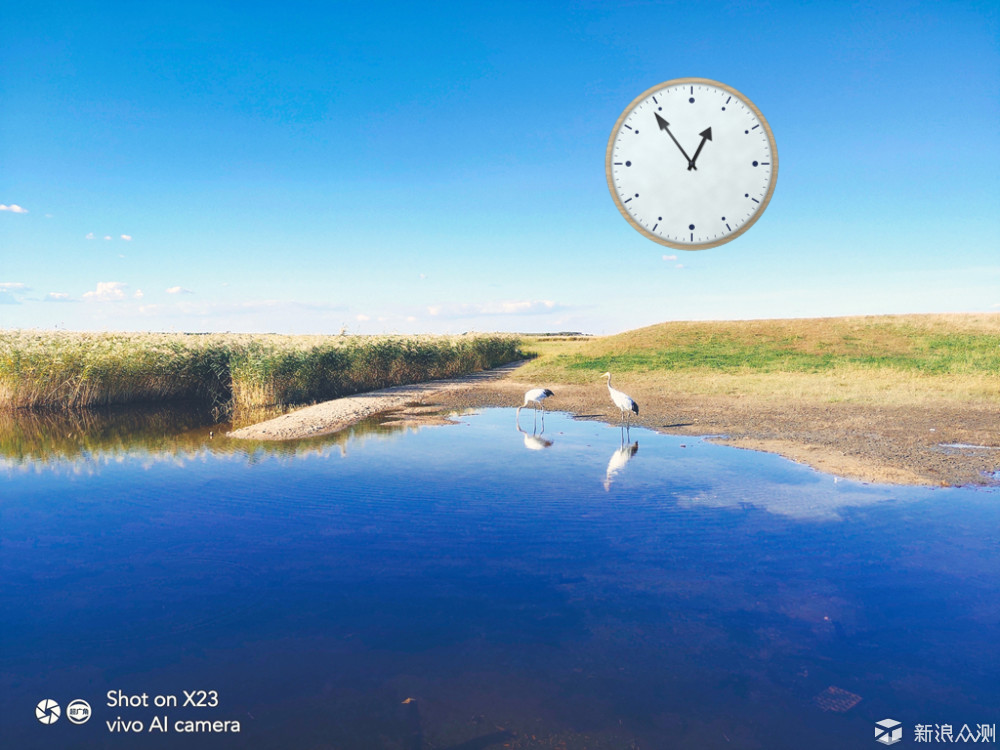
12 h 54 min
